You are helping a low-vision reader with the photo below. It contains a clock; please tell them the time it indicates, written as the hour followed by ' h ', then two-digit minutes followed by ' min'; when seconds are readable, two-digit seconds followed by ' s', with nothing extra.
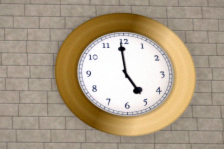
4 h 59 min
